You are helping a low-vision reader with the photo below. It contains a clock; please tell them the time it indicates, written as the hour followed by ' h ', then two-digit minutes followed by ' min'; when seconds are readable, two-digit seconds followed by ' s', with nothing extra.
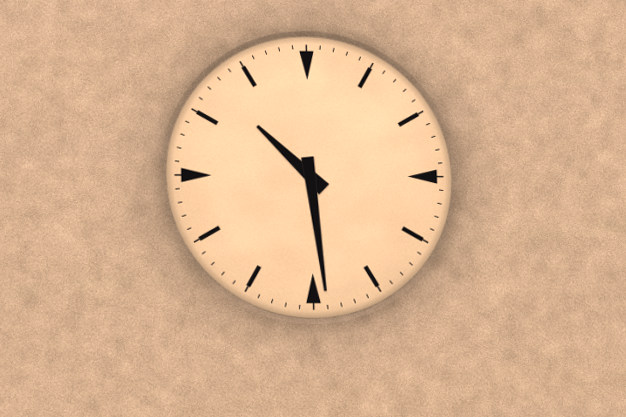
10 h 29 min
